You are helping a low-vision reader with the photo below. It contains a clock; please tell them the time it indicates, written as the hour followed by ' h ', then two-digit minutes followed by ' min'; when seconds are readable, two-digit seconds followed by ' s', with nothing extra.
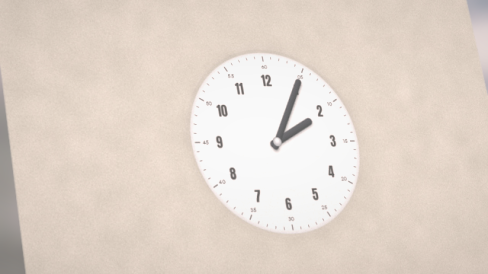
2 h 05 min
